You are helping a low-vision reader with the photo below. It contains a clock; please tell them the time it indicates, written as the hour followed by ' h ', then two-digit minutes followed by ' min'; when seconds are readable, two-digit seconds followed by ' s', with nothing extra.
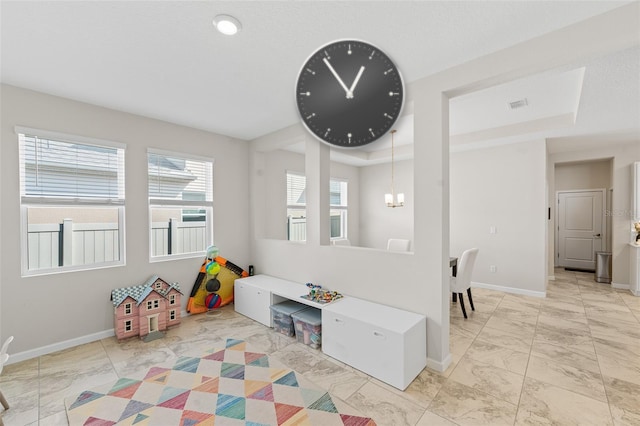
12 h 54 min
